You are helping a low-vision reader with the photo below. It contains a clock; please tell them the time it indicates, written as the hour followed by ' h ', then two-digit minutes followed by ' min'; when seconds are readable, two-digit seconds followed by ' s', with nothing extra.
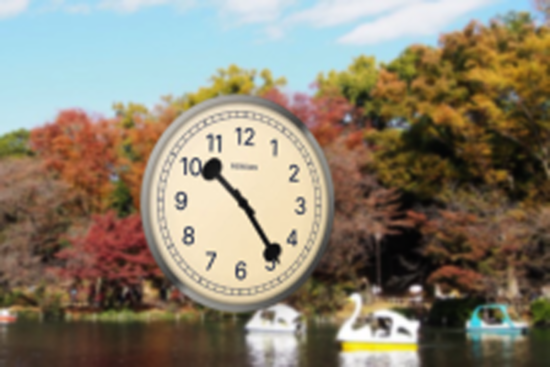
10 h 24 min
